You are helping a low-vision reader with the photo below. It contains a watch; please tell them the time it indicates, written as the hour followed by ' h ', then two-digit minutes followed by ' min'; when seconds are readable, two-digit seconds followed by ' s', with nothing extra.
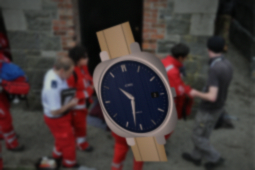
10 h 32 min
